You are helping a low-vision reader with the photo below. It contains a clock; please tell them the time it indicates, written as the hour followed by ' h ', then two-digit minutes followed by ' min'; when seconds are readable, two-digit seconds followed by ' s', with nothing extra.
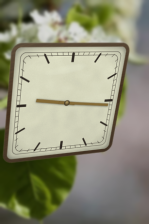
9 h 16 min
